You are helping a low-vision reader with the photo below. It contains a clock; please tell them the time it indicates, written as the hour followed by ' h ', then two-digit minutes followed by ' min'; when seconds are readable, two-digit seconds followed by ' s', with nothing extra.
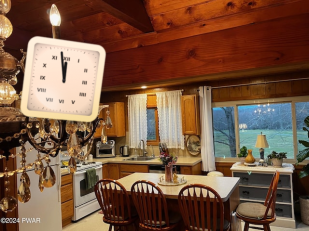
11 h 58 min
